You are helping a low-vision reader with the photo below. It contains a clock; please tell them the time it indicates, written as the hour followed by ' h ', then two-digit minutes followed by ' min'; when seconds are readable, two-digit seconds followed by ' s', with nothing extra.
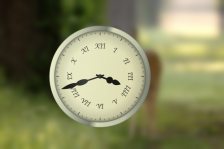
3 h 42 min
